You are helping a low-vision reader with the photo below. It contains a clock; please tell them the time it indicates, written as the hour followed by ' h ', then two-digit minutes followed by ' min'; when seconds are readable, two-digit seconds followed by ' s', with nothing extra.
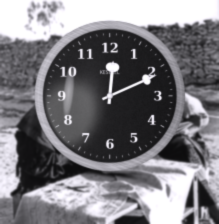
12 h 11 min
